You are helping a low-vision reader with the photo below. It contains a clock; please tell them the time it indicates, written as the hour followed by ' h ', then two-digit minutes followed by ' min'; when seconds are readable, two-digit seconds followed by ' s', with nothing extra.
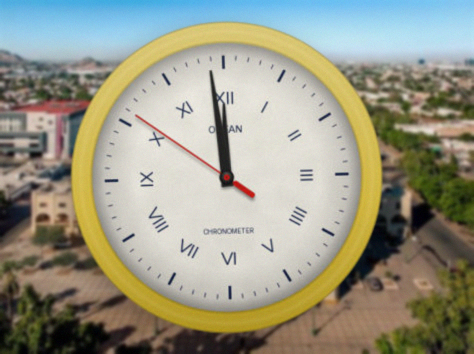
11 h 58 min 51 s
